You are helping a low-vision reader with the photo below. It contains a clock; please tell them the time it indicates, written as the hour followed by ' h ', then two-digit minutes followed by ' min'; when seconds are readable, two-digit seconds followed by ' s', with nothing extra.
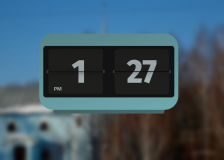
1 h 27 min
